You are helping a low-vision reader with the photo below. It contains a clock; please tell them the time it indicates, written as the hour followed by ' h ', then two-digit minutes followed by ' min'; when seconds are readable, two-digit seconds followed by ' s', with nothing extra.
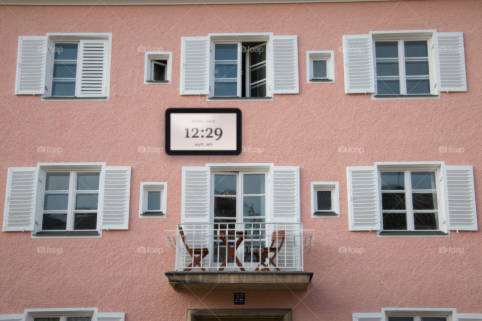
12 h 29 min
